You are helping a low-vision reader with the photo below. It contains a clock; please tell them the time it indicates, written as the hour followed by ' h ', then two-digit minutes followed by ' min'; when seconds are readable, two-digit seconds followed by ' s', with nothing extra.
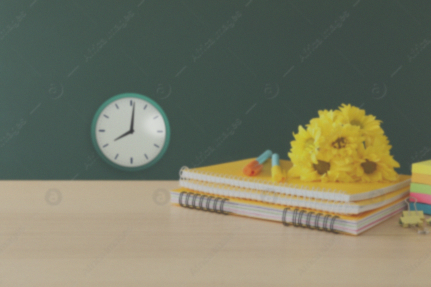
8 h 01 min
